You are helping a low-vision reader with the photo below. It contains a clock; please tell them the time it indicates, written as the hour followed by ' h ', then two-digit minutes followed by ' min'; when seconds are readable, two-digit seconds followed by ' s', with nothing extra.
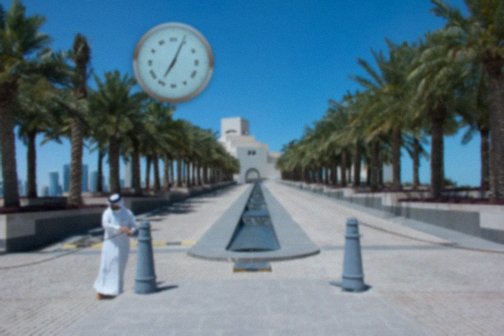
7 h 04 min
